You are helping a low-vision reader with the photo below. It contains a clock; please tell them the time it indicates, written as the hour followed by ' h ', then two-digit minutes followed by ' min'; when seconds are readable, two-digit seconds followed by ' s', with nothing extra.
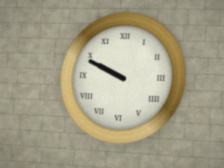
9 h 49 min
